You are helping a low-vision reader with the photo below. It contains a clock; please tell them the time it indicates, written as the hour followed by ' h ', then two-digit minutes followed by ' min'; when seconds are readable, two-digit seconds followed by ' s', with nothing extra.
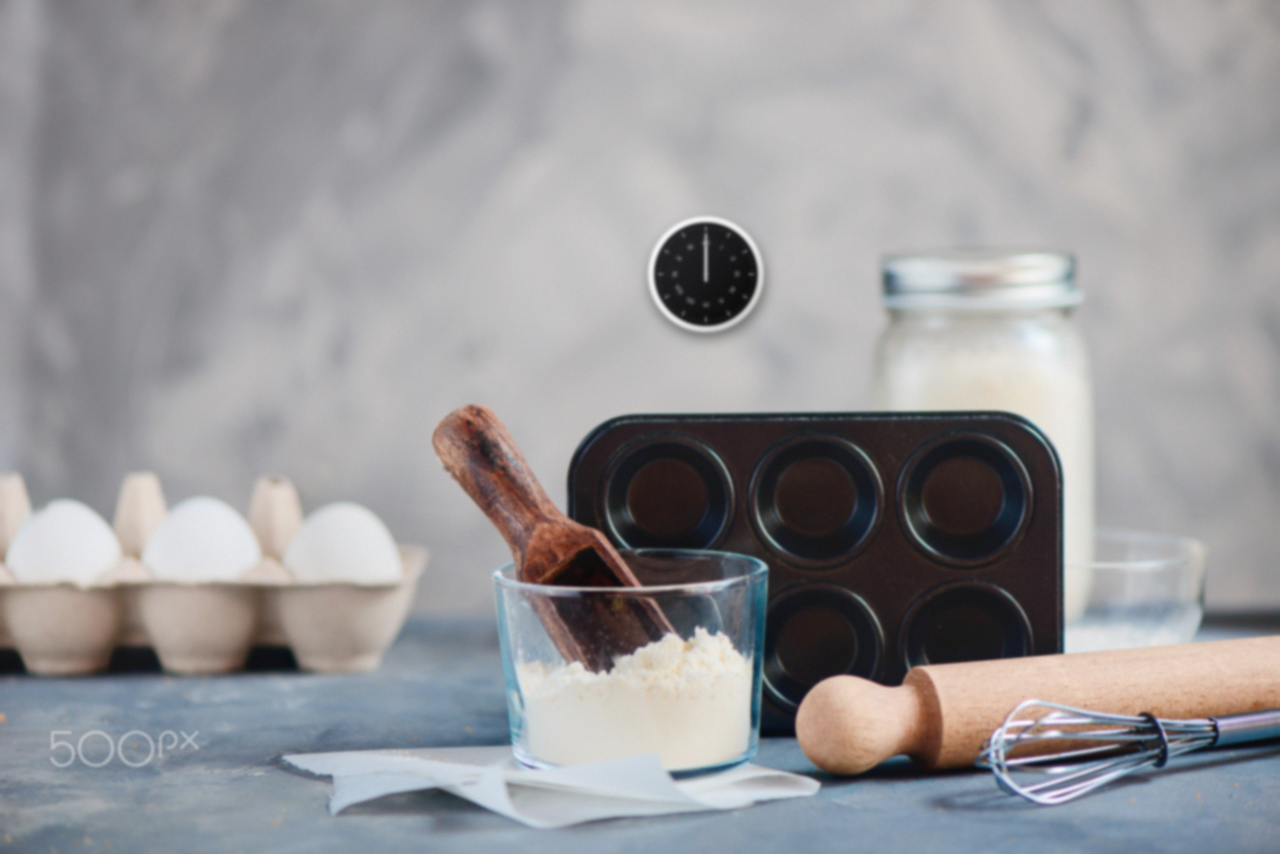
12 h 00 min
